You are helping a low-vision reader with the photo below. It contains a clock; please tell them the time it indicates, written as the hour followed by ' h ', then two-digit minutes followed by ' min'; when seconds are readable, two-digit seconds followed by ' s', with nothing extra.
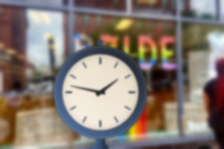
1 h 47 min
